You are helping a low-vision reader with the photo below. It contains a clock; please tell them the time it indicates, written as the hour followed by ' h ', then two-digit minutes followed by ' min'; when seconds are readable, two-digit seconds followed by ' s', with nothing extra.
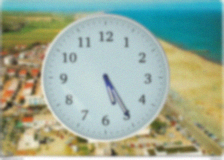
5 h 25 min
